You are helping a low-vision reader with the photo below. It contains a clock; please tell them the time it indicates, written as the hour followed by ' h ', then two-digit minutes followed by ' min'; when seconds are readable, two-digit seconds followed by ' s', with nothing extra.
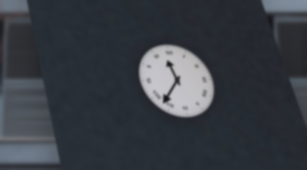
11 h 37 min
